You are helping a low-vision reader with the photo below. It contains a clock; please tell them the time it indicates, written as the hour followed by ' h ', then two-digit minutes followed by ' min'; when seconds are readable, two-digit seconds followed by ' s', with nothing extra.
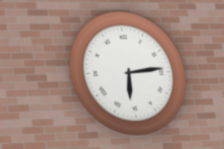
6 h 14 min
